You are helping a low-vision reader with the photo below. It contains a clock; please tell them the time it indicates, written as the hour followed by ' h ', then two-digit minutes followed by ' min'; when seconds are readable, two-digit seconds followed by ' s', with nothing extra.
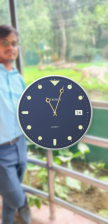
11 h 03 min
